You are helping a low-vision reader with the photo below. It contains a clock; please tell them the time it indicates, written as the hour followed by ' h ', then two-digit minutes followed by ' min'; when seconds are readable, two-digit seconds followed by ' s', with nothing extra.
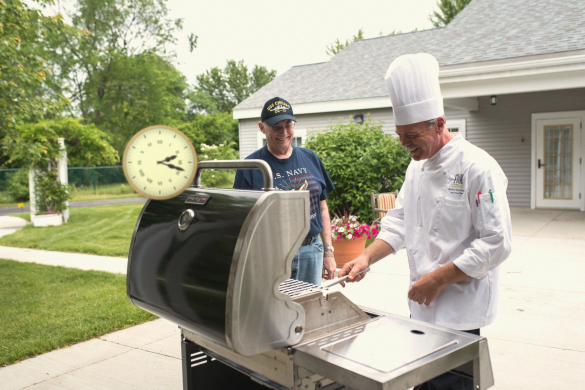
2 h 18 min
